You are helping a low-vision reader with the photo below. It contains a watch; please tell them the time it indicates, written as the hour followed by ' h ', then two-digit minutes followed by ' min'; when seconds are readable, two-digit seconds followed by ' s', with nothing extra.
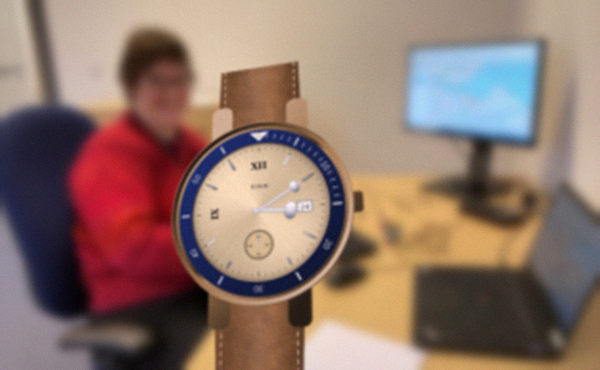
3 h 10 min
